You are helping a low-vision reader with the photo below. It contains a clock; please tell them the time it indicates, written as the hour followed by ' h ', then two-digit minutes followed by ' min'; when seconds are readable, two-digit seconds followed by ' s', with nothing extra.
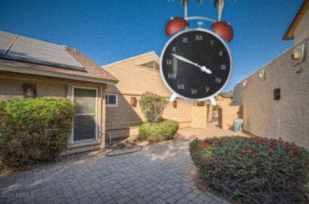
3 h 48 min
